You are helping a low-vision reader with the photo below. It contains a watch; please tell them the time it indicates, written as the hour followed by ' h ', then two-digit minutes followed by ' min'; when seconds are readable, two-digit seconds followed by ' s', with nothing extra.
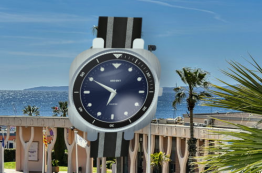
6 h 50 min
